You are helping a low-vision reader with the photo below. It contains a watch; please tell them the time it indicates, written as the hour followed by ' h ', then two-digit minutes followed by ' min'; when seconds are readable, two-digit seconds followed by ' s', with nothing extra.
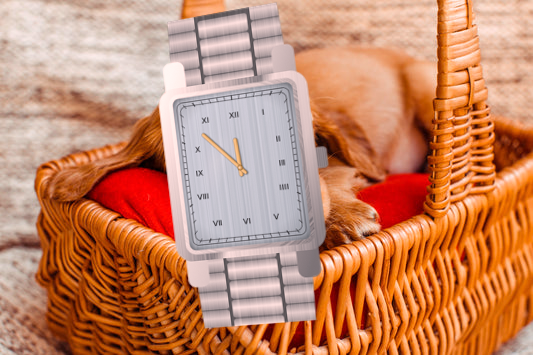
11 h 53 min
